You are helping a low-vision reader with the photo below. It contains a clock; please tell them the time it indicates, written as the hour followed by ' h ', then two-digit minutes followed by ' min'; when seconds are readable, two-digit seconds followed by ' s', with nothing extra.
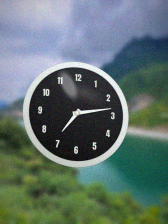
7 h 13 min
